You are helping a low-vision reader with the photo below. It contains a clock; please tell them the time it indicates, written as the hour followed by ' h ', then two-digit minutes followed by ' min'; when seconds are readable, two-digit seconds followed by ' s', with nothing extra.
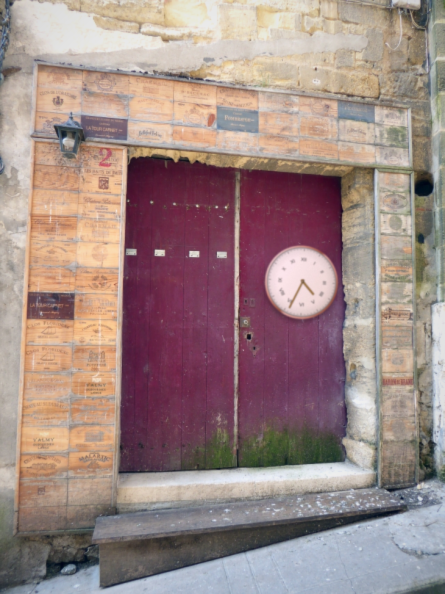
4 h 34 min
